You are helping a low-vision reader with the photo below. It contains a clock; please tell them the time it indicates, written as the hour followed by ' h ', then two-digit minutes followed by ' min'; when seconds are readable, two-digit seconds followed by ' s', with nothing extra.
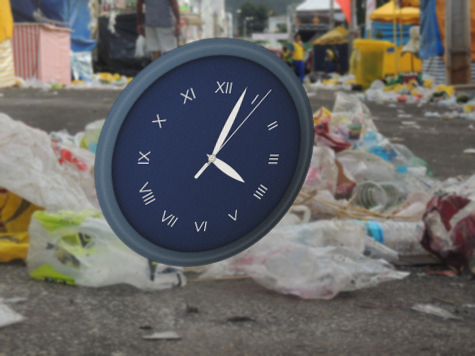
4 h 03 min 06 s
